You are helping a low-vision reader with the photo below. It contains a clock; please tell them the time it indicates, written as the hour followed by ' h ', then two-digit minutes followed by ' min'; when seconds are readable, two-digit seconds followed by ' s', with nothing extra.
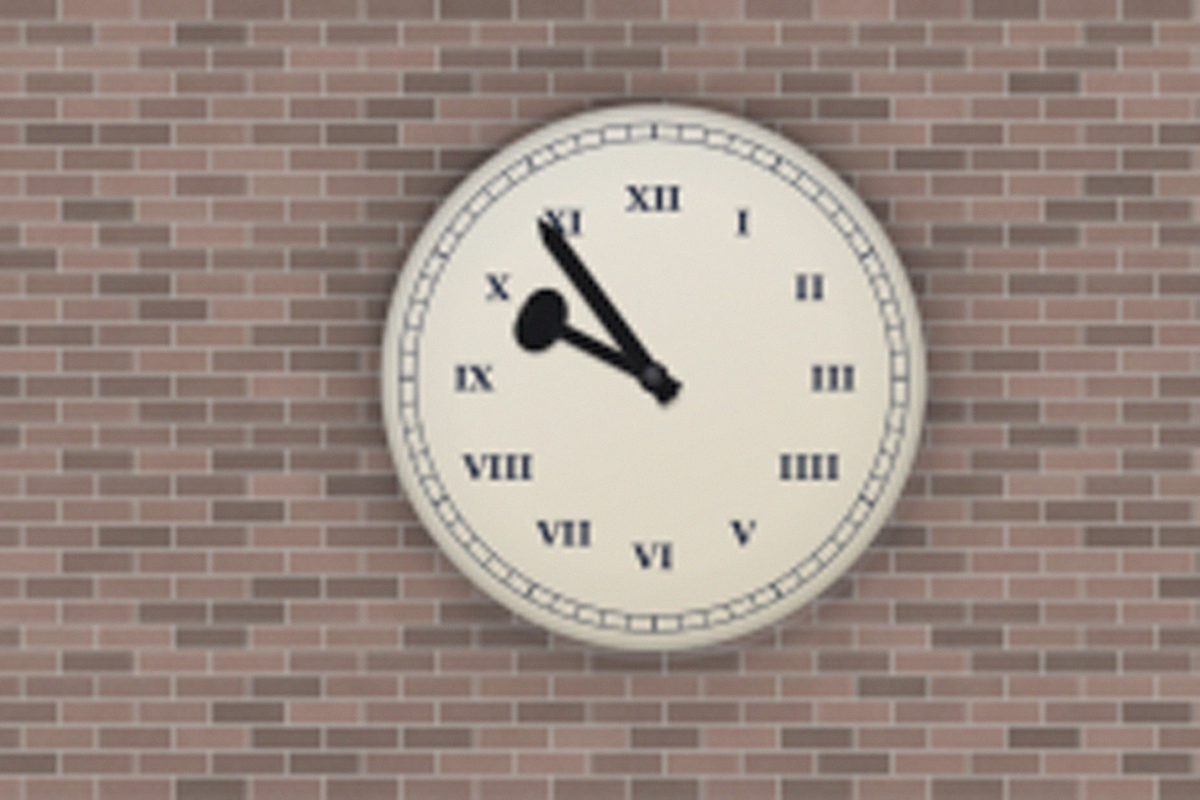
9 h 54 min
